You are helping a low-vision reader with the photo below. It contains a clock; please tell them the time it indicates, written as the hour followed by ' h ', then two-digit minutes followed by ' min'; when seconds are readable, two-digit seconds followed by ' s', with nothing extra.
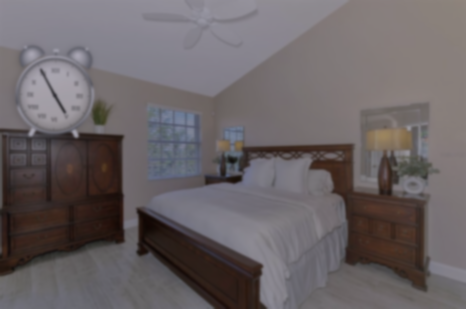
4 h 55 min
